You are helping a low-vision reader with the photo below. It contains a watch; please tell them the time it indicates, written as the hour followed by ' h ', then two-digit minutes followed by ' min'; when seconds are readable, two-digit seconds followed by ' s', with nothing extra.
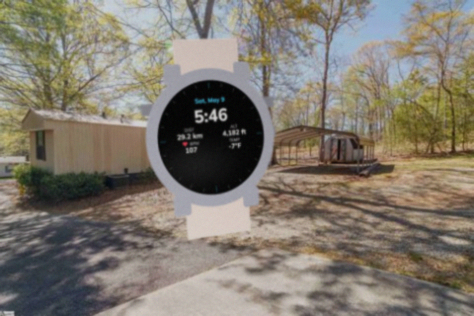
5 h 46 min
